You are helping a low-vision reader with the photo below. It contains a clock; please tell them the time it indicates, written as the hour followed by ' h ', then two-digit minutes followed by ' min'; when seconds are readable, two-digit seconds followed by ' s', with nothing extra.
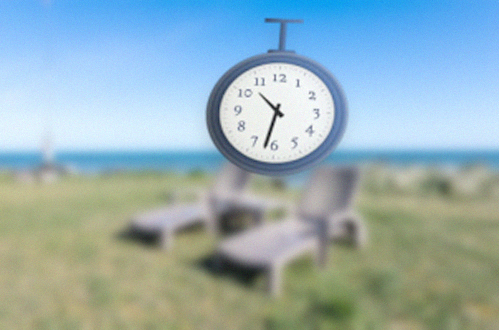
10 h 32 min
